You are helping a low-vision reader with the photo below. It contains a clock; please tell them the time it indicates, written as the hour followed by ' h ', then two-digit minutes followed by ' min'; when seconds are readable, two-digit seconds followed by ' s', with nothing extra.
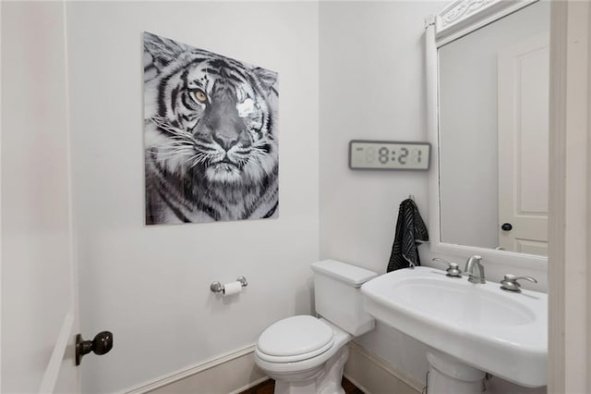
8 h 21 min
